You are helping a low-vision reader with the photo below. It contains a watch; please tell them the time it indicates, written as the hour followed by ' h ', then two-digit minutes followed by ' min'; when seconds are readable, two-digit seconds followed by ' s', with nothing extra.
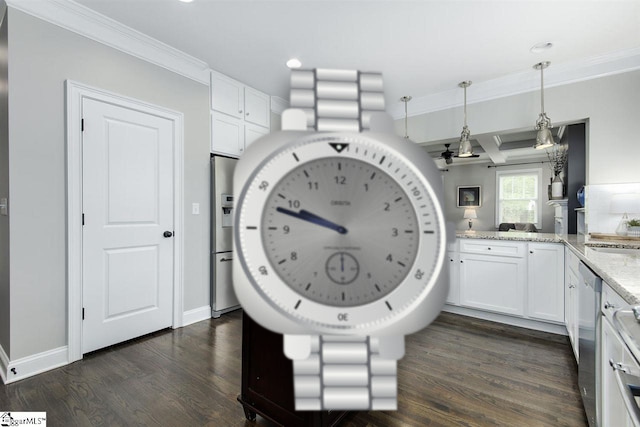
9 h 48 min
